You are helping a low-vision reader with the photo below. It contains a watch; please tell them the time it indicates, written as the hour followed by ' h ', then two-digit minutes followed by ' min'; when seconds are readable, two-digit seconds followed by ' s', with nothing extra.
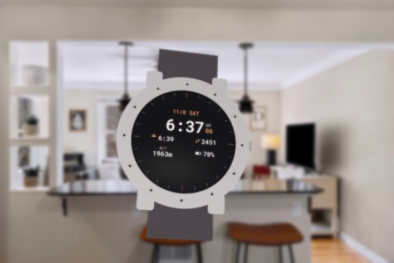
6 h 37 min
